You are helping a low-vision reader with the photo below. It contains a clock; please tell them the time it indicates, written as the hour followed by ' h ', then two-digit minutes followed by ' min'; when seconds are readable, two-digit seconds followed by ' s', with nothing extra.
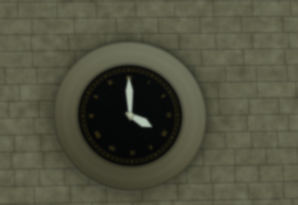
4 h 00 min
